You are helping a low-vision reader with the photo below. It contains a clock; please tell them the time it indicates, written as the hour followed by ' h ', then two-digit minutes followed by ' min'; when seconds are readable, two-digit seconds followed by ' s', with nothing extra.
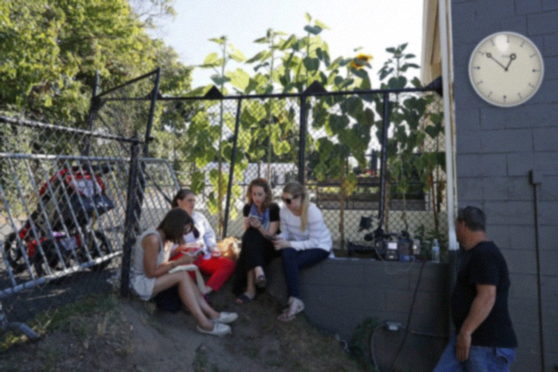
12 h 51 min
